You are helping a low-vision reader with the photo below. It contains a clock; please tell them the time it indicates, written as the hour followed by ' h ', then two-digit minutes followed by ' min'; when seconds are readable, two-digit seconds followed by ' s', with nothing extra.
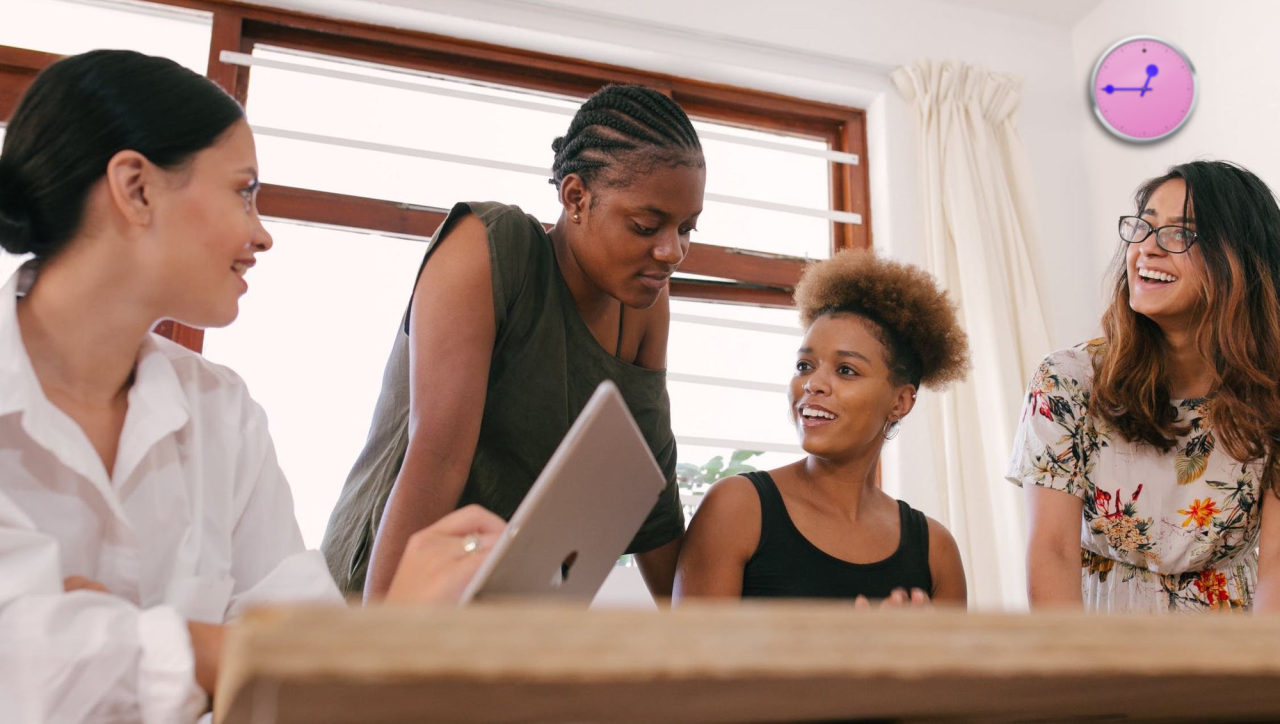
12 h 45 min
